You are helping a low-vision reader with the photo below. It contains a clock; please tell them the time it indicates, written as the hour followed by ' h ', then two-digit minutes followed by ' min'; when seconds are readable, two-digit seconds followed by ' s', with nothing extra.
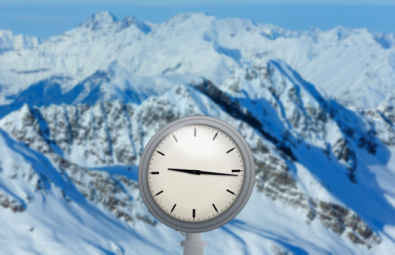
9 h 16 min
